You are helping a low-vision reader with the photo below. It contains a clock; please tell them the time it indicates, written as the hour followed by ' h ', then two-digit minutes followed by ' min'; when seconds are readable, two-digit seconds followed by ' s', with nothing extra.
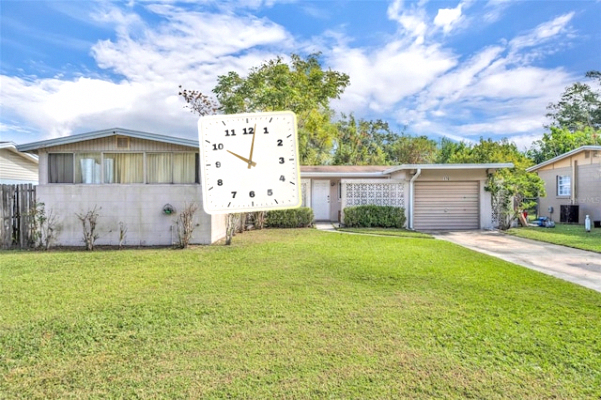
10 h 02 min
